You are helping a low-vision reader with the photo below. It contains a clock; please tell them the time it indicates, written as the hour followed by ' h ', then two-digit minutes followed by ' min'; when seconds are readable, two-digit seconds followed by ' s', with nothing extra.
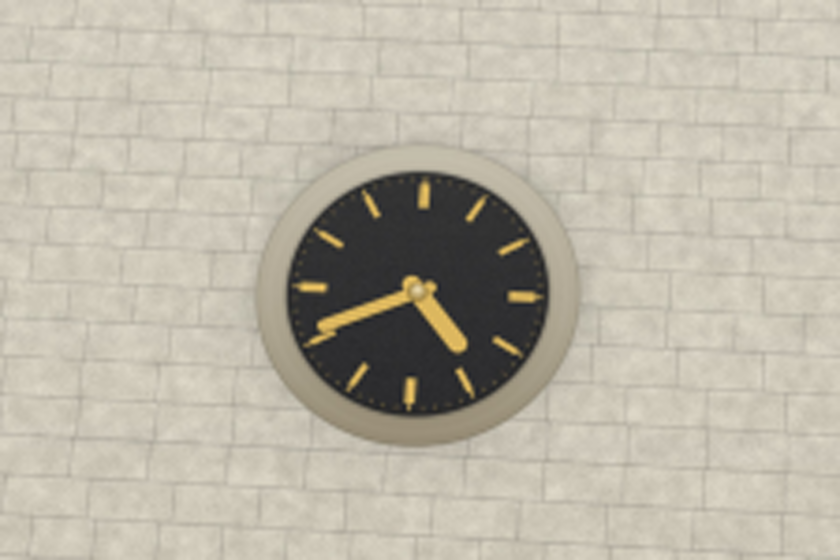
4 h 41 min
